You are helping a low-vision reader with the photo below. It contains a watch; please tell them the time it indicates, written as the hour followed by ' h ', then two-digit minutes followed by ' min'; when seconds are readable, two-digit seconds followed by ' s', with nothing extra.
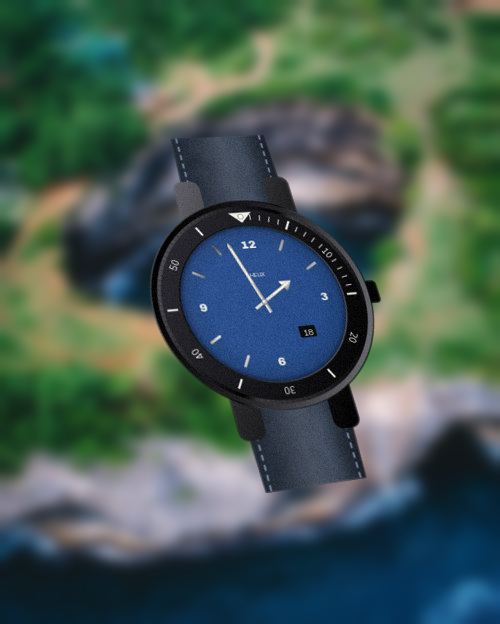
1 h 57 min
